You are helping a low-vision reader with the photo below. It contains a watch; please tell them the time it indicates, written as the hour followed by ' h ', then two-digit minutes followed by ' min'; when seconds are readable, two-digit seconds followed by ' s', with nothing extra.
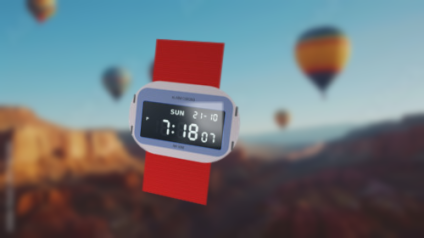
7 h 18 min 07 s
